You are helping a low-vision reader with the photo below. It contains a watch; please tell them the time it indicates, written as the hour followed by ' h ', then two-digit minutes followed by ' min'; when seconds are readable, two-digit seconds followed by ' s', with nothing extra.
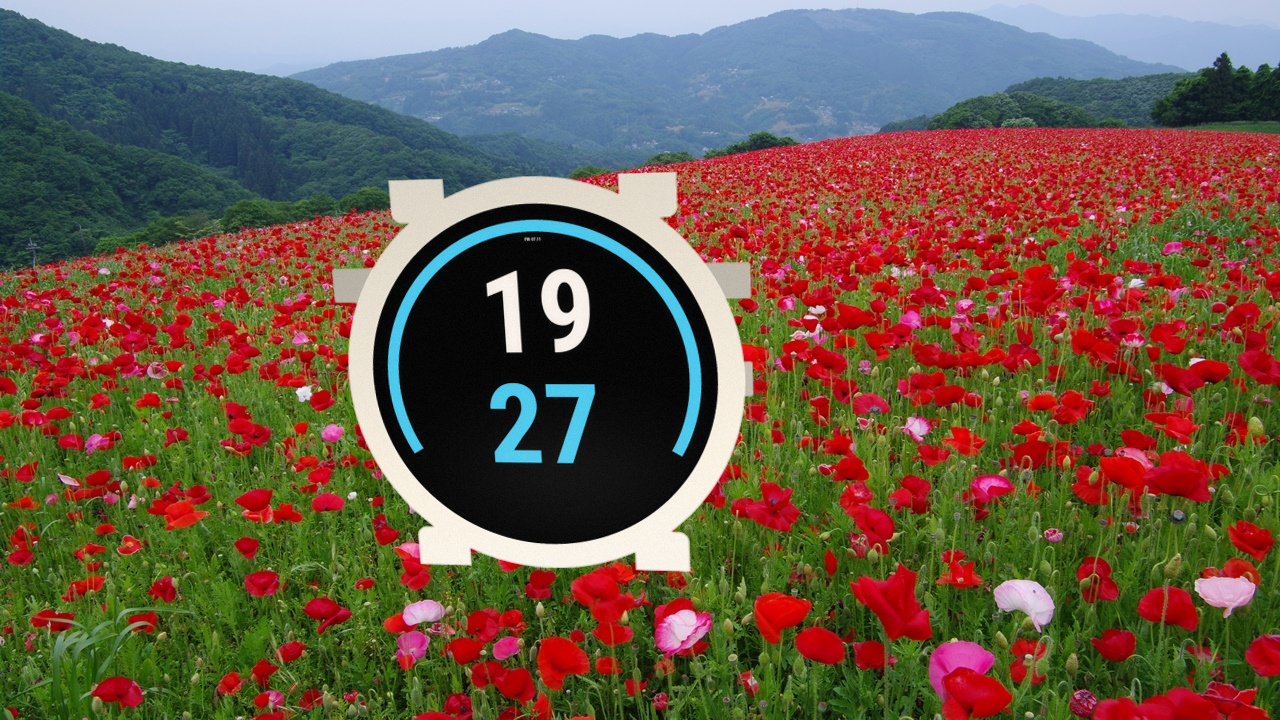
19 h 27 min
